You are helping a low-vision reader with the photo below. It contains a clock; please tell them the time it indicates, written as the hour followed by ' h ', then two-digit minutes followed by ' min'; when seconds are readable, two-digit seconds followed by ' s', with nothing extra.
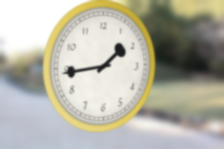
1 h 44 min
